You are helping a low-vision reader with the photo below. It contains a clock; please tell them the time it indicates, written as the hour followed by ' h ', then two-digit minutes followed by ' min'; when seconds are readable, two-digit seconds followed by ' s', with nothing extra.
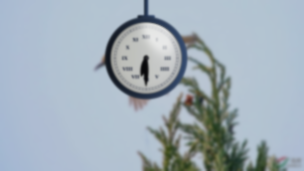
6 h 30 min
